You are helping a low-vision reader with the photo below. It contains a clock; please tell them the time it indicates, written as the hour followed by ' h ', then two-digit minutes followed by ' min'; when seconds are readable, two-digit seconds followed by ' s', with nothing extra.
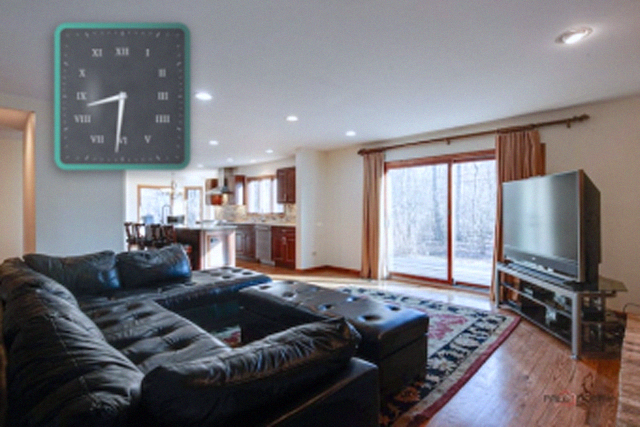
8 h 31 min
